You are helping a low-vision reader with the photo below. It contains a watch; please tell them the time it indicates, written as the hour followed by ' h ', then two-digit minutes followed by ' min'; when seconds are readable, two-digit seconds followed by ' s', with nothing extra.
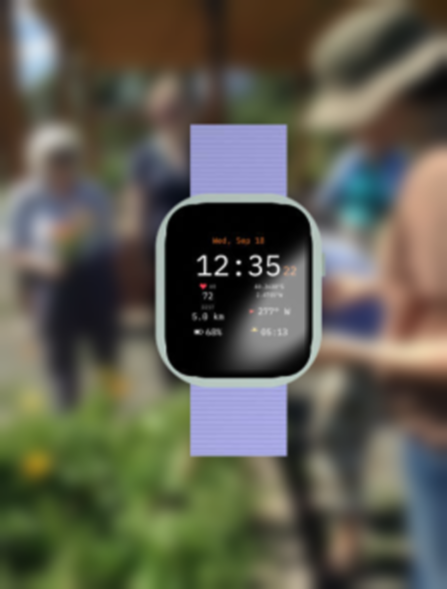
12 h 35 min
